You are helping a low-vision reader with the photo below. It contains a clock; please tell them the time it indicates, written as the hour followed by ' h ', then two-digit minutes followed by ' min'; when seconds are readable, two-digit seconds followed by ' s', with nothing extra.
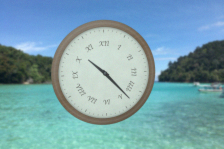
10 h 23 min
